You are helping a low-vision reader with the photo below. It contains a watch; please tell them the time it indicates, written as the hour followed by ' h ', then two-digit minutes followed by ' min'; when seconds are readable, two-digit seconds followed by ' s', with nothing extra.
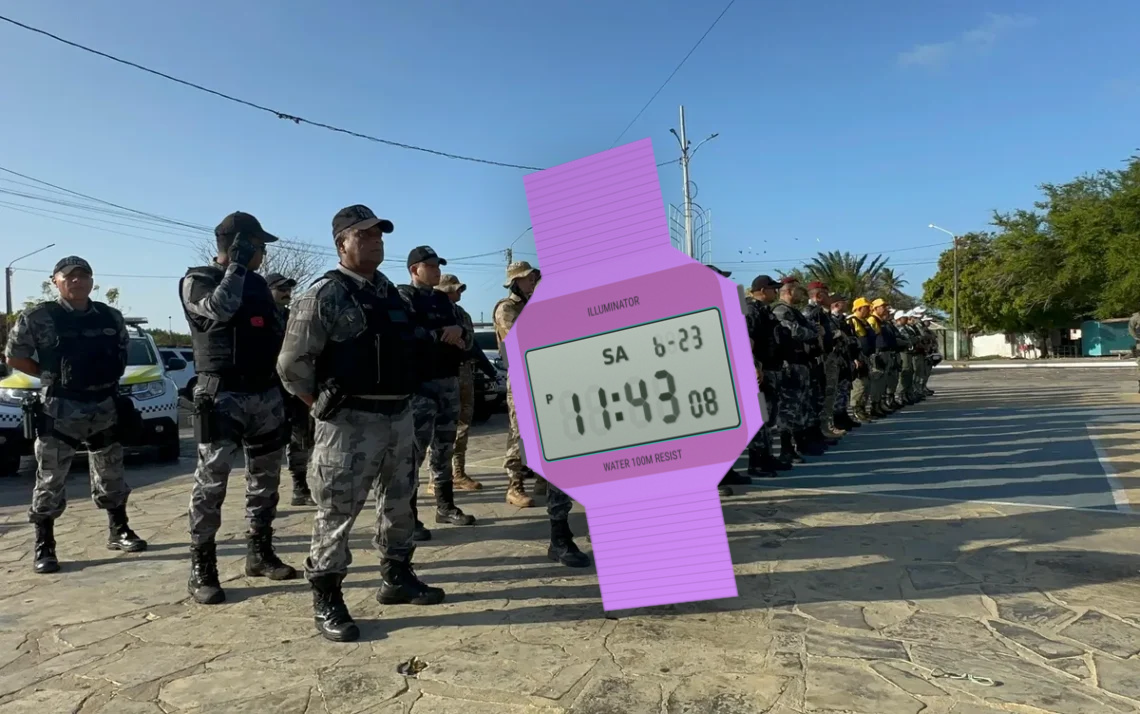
11 h 43 min 08 s
